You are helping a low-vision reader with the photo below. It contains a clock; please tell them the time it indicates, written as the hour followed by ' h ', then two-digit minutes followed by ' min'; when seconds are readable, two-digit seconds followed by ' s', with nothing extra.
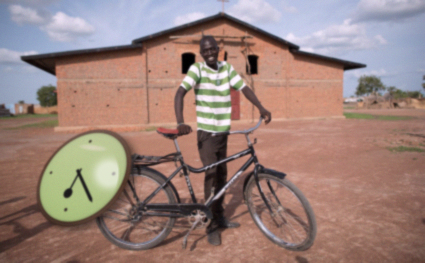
6 h 23 min
